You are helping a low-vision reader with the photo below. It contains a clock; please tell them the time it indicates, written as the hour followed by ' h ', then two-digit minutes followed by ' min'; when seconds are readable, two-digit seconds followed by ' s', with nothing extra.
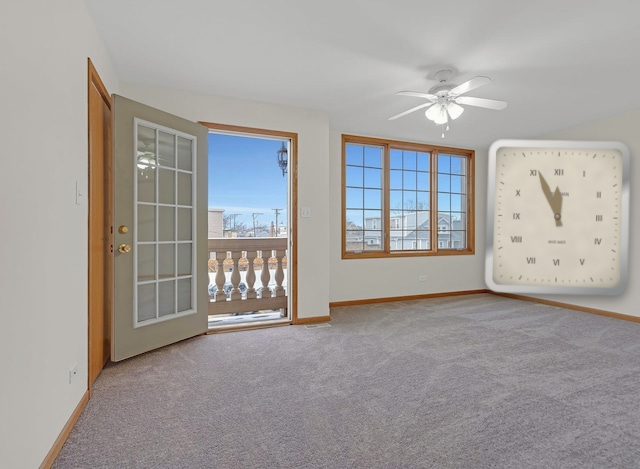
11 h 56 min
